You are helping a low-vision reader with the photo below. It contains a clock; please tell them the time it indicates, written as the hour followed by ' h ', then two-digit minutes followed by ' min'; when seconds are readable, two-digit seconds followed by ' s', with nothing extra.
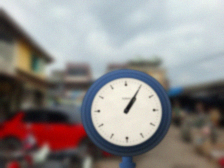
1 h 05 min
